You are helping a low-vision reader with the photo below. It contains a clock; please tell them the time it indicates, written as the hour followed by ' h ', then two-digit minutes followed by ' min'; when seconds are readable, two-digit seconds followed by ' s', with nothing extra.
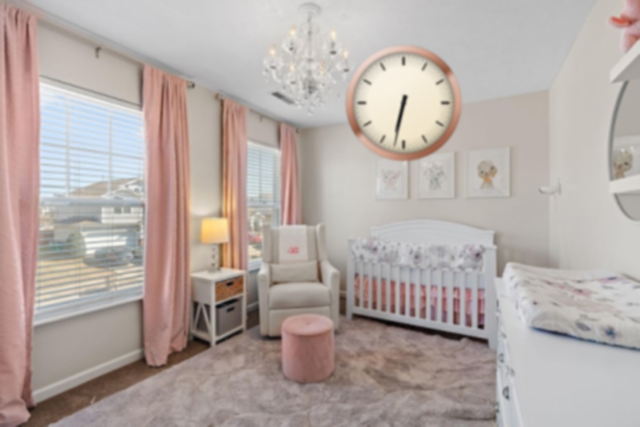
6 h 32 min
